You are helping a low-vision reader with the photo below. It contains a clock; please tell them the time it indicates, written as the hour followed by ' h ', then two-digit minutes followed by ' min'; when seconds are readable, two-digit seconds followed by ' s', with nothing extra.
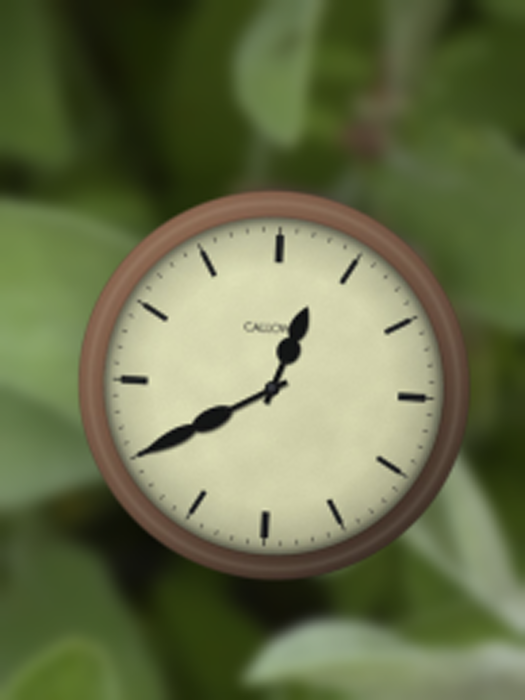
12 h 40 min
